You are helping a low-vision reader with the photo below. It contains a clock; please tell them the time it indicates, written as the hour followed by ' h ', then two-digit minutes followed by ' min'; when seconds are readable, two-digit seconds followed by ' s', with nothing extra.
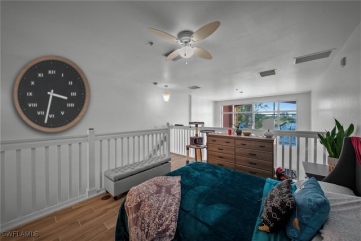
3 h 32 min
